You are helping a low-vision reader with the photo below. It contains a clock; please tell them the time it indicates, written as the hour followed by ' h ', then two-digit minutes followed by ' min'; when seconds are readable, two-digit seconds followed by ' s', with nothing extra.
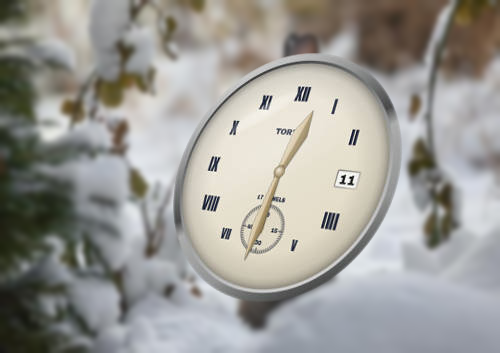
12 h 31 min
